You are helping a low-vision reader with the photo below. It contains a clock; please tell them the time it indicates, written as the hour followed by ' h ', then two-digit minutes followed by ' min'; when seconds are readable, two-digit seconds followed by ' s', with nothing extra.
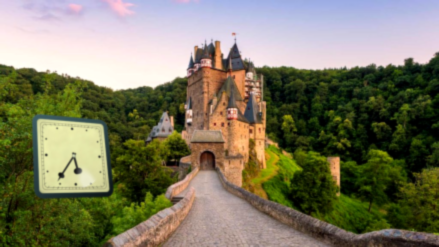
5 h 36 min
